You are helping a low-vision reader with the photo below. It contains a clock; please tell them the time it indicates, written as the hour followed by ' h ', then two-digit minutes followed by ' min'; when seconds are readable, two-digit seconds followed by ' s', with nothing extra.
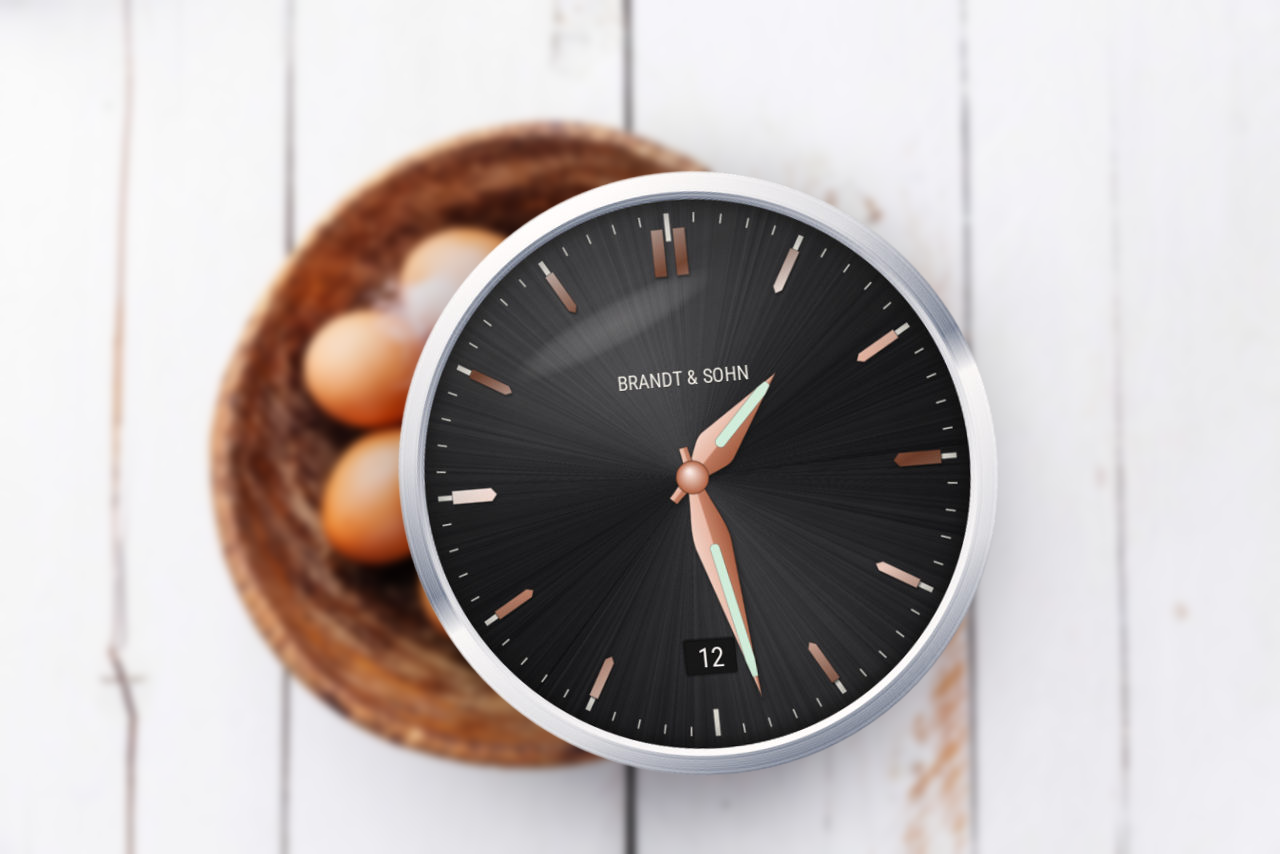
1 h 28 min
